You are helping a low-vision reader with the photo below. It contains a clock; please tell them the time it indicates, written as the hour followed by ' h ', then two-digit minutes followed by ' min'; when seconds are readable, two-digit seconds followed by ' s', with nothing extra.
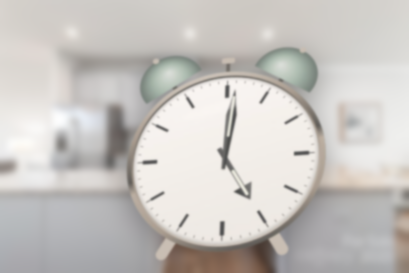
5 h 01 min
